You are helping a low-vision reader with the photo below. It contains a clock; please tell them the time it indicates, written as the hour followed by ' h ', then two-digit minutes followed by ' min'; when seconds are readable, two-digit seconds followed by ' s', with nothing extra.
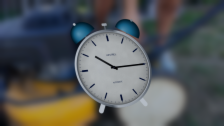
10 h 15 min
